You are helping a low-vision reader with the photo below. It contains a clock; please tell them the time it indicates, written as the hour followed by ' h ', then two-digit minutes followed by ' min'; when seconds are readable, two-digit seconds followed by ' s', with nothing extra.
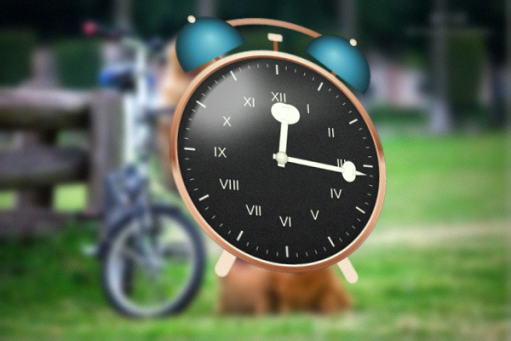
12 h 16 min
